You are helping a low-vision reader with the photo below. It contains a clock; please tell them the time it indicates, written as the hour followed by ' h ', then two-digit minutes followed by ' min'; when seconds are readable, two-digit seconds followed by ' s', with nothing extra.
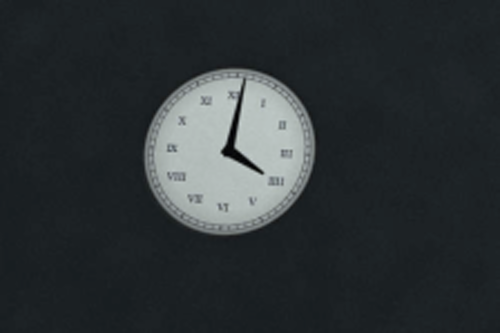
4 h 01 min
